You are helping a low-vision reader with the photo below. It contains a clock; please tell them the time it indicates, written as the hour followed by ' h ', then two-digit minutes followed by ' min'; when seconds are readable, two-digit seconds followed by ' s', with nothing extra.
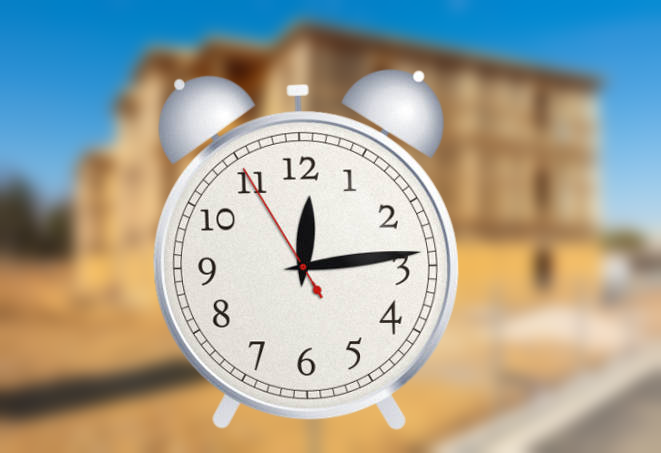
12 h 13 min 55 s
